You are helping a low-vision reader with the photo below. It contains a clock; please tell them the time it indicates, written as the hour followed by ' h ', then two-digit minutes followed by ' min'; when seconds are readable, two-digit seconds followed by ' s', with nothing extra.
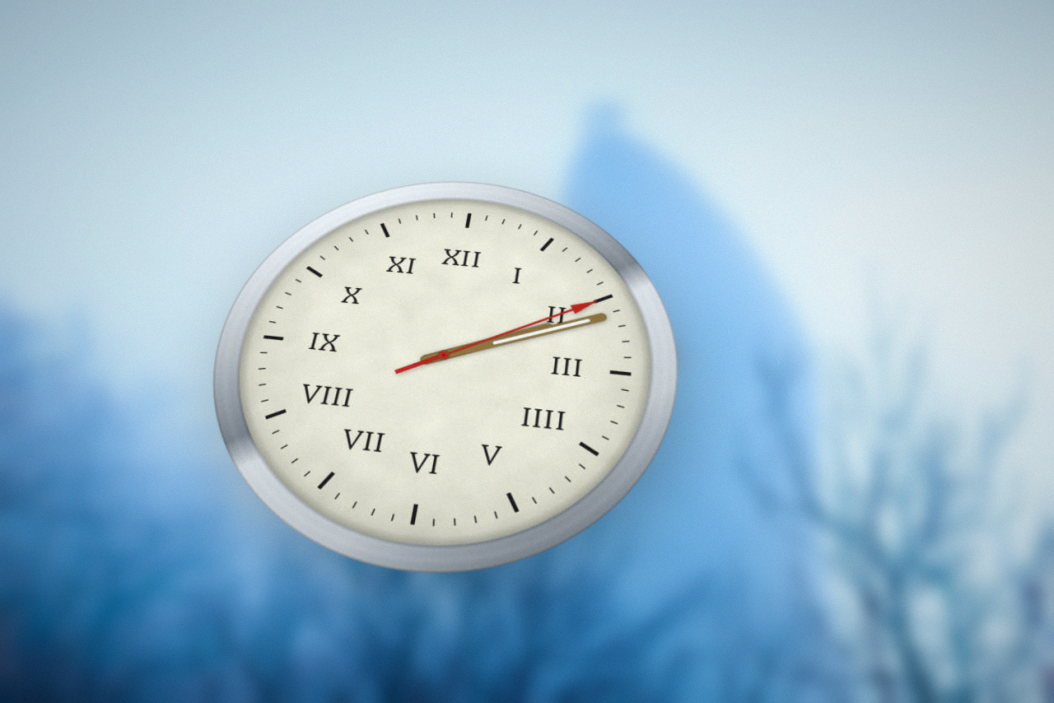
2 h 11 min 10 s
